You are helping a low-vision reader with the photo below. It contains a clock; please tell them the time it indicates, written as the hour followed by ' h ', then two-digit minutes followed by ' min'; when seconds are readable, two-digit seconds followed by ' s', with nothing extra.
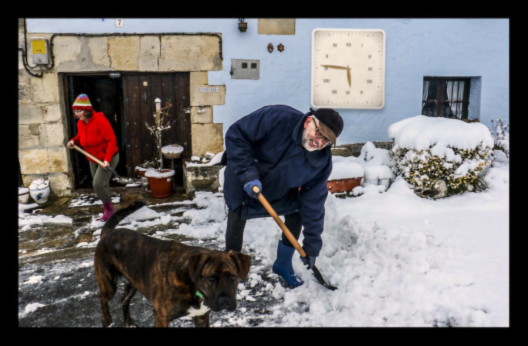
5 h 46 min
